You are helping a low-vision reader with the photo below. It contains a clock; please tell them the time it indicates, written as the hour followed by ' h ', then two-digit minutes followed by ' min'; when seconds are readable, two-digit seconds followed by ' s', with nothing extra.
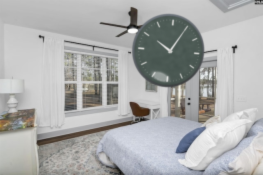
10 h 05 min
